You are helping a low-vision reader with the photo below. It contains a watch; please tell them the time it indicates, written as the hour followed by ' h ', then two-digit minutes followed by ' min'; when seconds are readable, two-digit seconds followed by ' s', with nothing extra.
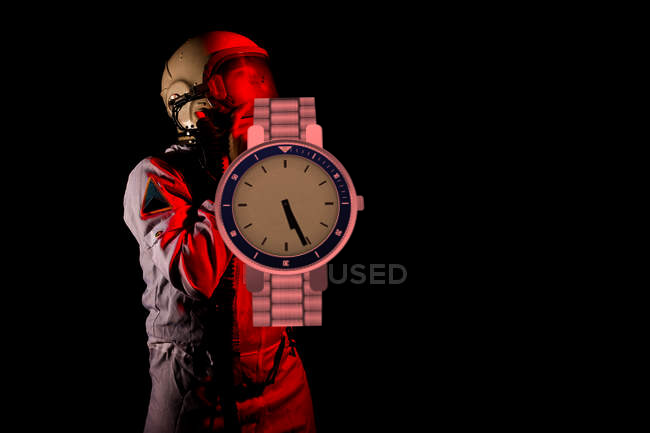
5 h 26 min
